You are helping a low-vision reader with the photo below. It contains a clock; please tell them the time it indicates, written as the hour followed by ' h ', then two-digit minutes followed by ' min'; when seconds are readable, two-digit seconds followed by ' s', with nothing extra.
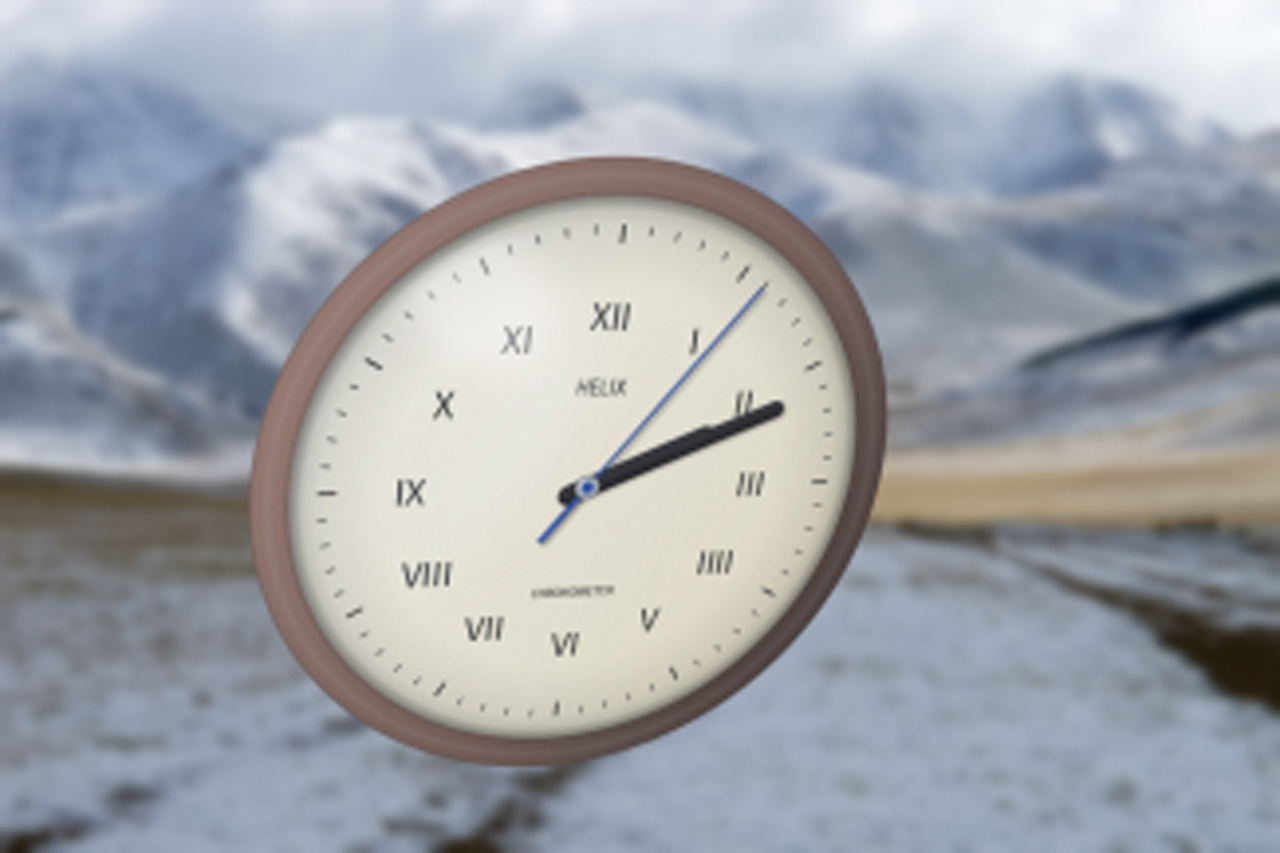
2 h 11 min 06 s
